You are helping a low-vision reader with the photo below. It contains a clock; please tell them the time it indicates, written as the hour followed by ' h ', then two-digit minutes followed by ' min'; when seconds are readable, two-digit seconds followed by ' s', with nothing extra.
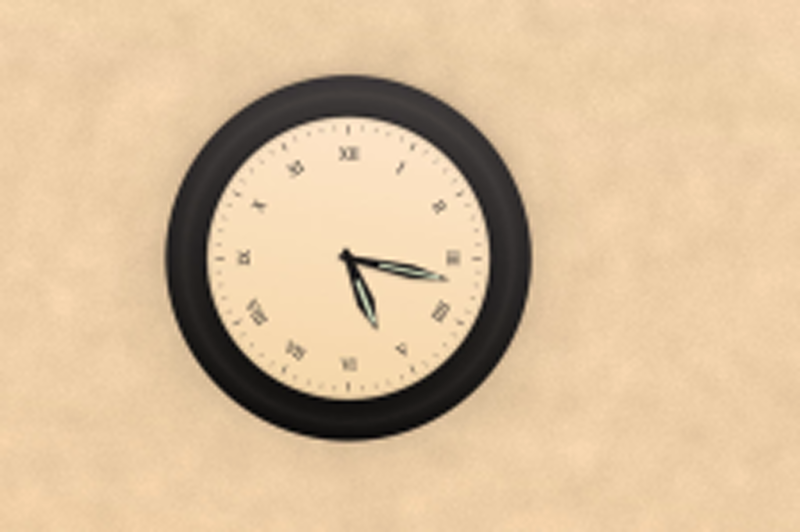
5 h 17 min
